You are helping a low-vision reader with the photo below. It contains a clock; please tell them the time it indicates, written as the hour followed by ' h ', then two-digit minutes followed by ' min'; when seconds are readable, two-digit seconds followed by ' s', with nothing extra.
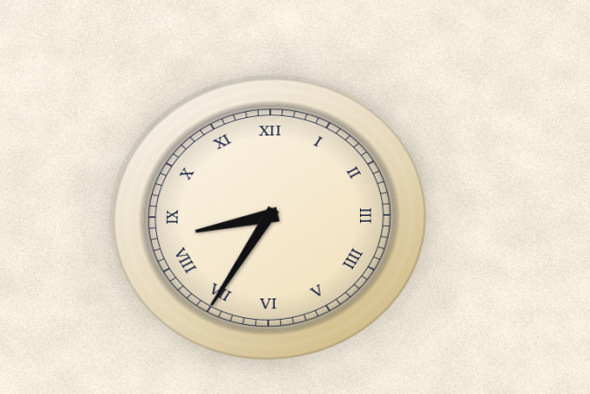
8 h 35 min
